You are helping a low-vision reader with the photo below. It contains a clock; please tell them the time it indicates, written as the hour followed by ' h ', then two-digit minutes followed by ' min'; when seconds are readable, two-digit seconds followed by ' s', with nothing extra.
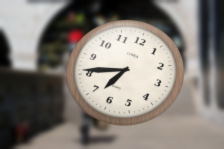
6 h 41 min
